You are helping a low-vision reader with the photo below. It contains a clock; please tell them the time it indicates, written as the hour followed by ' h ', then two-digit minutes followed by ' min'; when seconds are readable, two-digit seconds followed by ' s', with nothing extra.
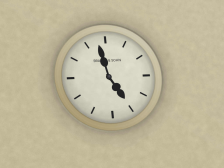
4 h 58 min
